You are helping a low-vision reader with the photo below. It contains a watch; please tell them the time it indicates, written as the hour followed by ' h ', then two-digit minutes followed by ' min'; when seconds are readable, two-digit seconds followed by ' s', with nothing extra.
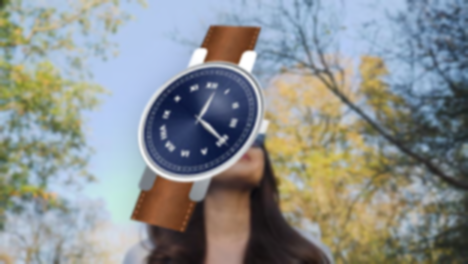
12 h 20 min
